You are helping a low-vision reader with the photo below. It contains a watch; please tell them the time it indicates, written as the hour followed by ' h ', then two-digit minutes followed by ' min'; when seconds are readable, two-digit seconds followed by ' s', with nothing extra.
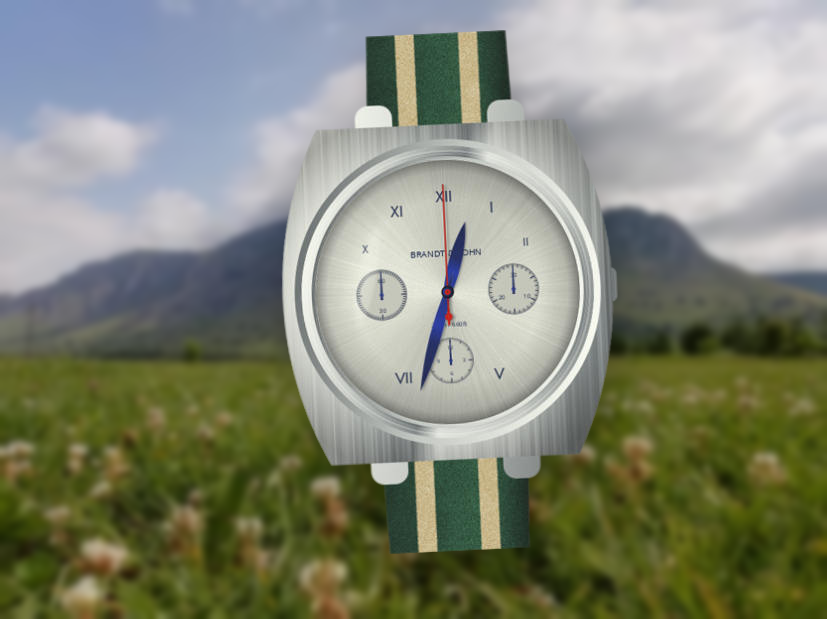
12 h 33 min
